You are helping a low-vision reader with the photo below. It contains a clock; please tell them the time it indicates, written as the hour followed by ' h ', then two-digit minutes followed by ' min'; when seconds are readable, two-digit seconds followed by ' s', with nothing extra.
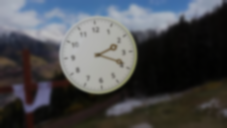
2 h 19 min
